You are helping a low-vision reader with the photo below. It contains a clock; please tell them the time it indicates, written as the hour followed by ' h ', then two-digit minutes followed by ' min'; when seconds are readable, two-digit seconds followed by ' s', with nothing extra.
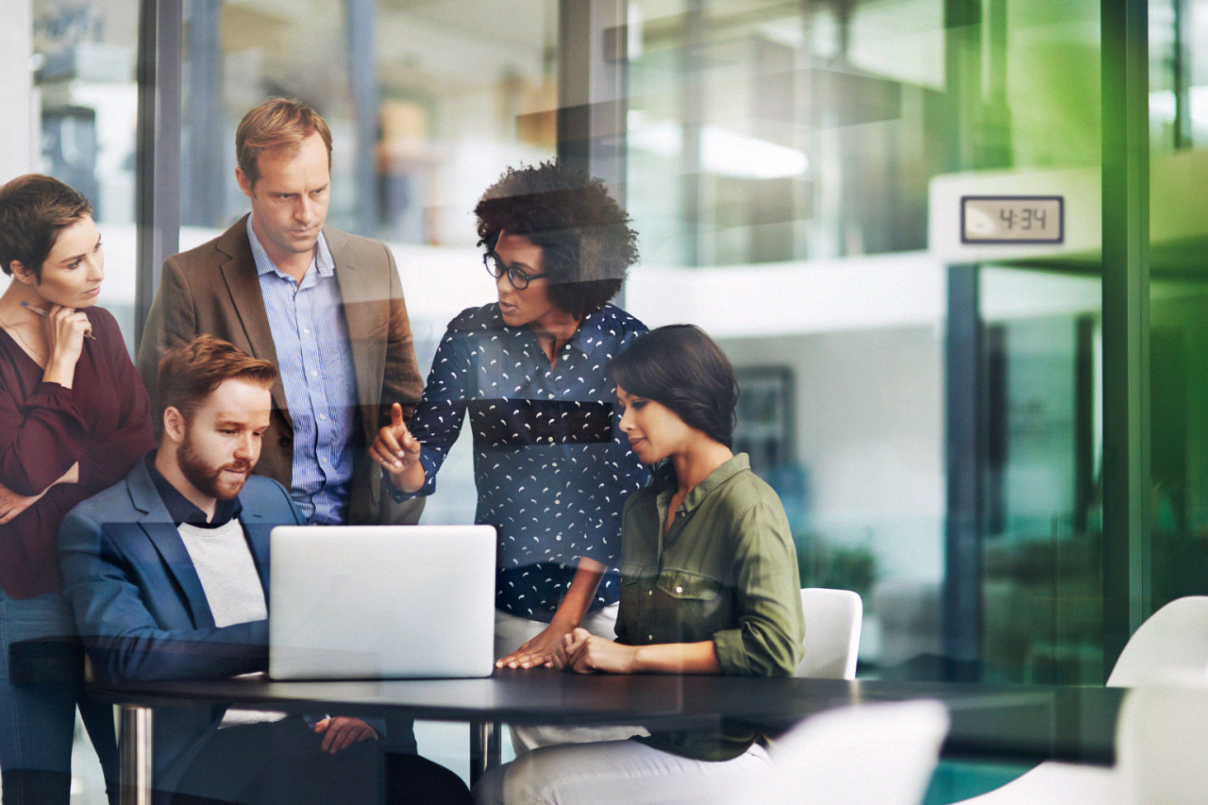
4 h 34 min
